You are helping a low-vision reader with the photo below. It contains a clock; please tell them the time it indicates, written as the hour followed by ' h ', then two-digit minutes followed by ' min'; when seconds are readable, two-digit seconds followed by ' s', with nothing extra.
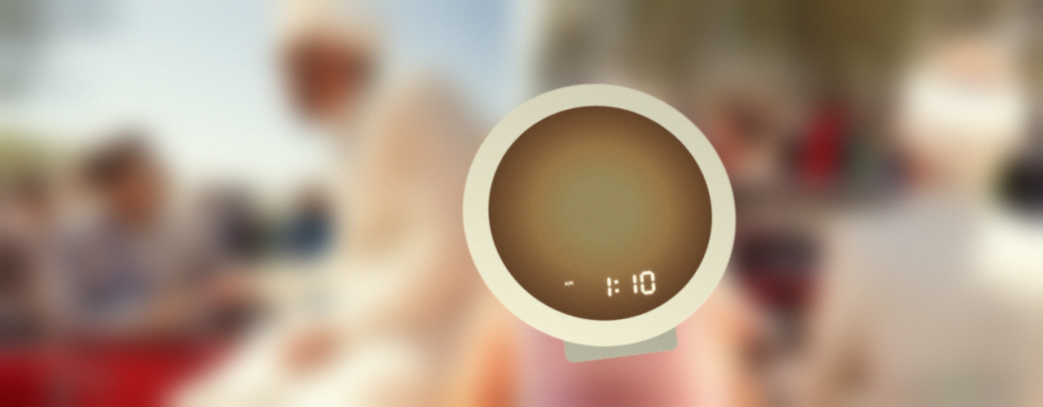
1 h 10 min
